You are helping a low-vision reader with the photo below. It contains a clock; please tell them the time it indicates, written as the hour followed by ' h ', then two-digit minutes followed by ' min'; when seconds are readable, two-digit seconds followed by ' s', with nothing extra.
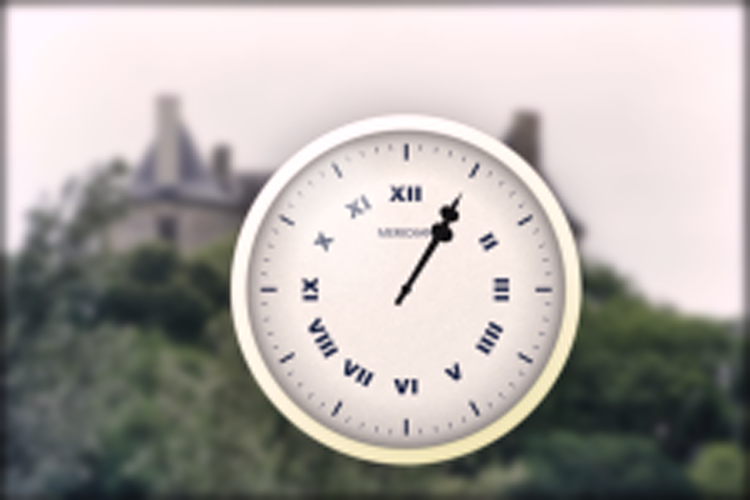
1 h 05 min
